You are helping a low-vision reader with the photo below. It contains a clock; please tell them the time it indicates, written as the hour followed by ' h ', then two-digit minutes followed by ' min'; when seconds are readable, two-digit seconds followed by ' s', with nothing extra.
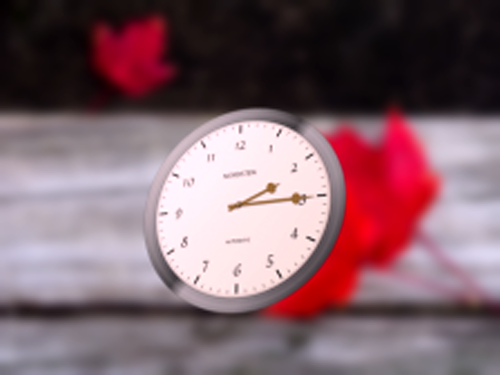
2 h 15 min
